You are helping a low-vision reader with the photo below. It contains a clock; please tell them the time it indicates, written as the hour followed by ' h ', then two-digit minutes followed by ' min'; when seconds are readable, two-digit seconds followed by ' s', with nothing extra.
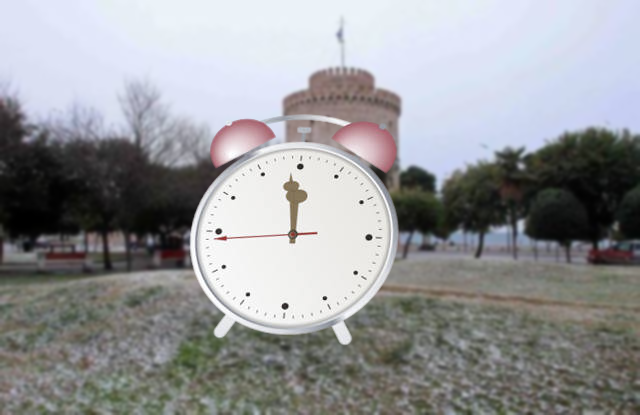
11 h 58 min 44 s
